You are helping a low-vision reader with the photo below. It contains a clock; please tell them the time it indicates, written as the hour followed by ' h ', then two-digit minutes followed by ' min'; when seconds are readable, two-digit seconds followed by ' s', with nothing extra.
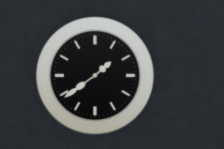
1 h 39 min
